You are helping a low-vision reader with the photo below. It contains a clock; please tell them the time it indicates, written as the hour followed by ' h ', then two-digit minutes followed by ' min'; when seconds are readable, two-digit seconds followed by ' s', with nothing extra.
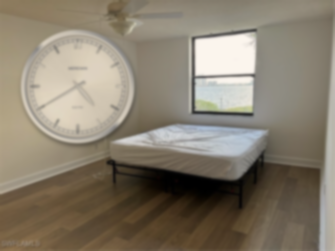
4 h 40 min
